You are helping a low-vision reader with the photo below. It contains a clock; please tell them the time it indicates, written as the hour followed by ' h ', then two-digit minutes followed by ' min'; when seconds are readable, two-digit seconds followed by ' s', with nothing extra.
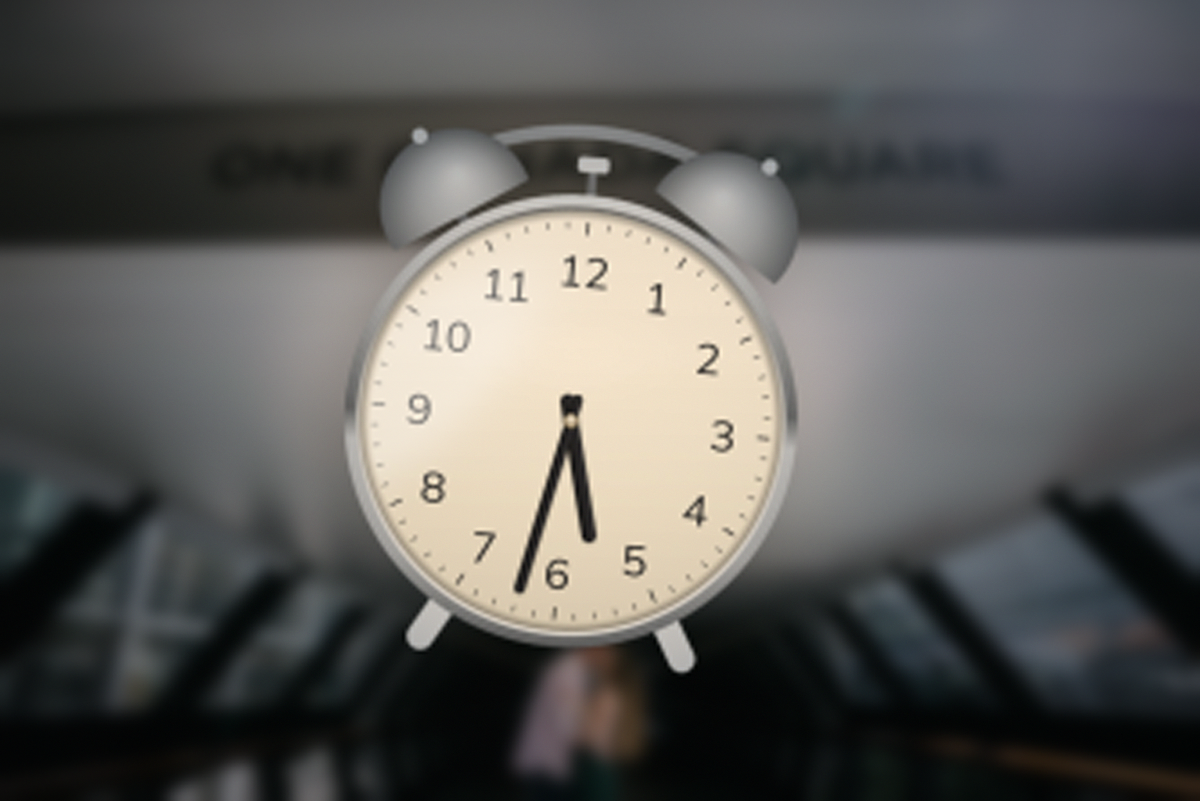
5 h 32 min
